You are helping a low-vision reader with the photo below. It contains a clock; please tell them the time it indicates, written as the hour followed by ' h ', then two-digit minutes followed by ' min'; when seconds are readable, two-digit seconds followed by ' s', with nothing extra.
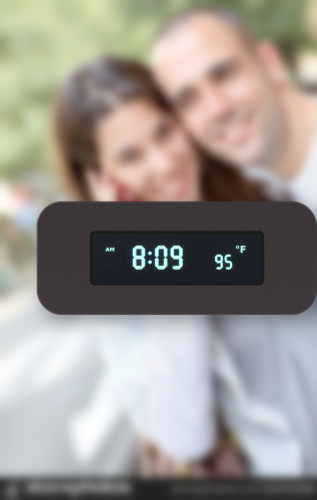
8 h 09 min
